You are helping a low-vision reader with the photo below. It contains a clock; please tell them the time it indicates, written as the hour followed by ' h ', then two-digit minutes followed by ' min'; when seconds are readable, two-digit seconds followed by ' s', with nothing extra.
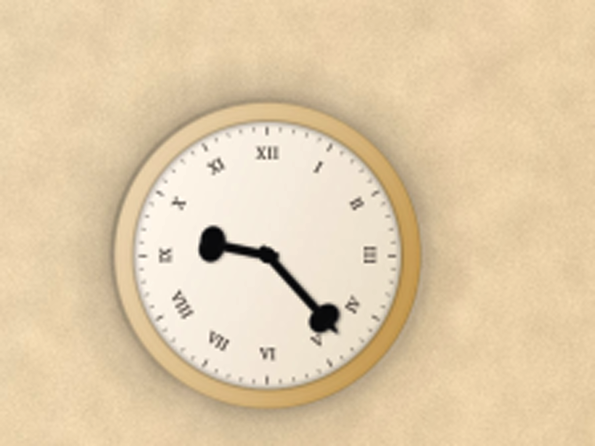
9 h 23 min
